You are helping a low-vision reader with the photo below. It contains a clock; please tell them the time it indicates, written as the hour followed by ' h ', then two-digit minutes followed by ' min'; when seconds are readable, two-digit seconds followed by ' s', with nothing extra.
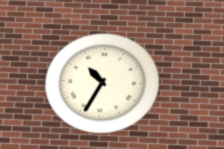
10 h 34 min
